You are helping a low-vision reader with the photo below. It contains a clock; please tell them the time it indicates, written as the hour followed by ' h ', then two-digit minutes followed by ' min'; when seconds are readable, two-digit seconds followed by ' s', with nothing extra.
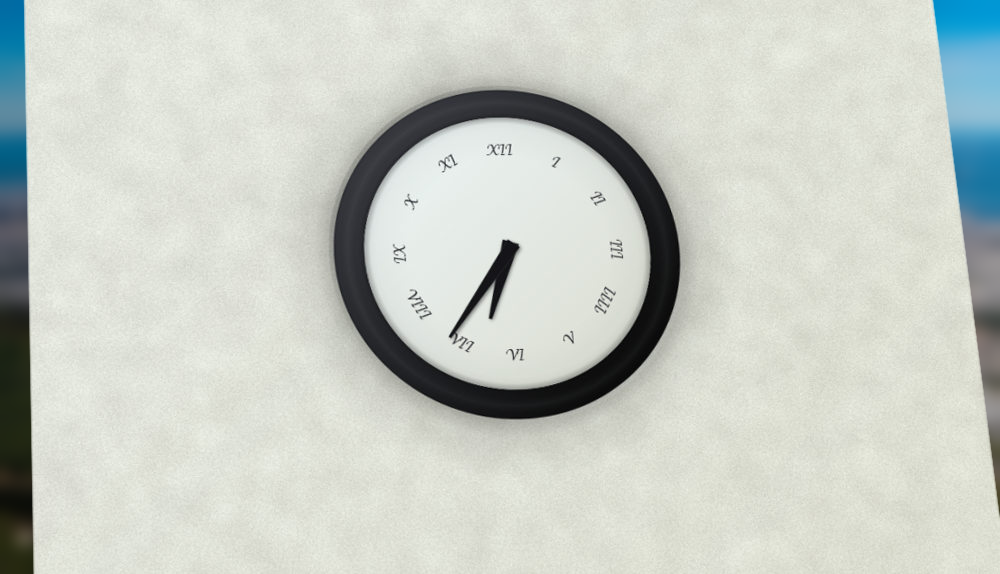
6 h 36 min
